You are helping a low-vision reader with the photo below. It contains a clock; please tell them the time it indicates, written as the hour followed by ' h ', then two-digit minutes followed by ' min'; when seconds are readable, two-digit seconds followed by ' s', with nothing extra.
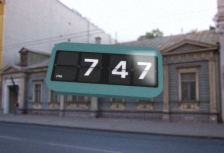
7 h 47 min
